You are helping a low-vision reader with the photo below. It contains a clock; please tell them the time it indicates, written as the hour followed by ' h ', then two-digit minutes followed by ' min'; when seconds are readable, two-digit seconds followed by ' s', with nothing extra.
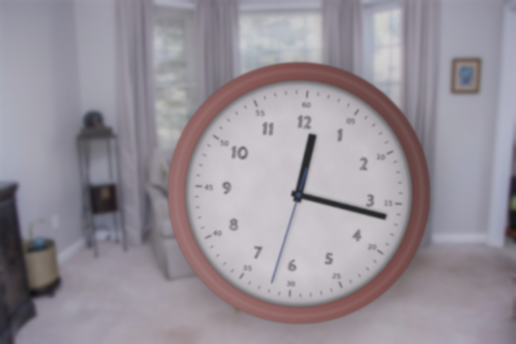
12 h 16 min 32 s
